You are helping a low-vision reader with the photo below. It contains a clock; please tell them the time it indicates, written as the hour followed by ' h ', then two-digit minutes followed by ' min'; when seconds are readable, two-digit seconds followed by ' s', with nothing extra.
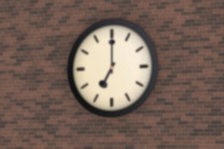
7 h 00 min
